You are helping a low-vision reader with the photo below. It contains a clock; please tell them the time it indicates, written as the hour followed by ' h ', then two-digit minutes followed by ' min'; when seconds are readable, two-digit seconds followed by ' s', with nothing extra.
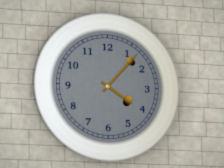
4 h 07 min
